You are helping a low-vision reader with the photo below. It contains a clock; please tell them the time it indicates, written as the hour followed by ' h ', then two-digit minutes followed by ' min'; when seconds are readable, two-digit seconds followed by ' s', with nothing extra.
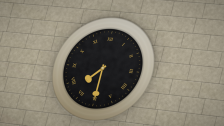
7 h 30 min
